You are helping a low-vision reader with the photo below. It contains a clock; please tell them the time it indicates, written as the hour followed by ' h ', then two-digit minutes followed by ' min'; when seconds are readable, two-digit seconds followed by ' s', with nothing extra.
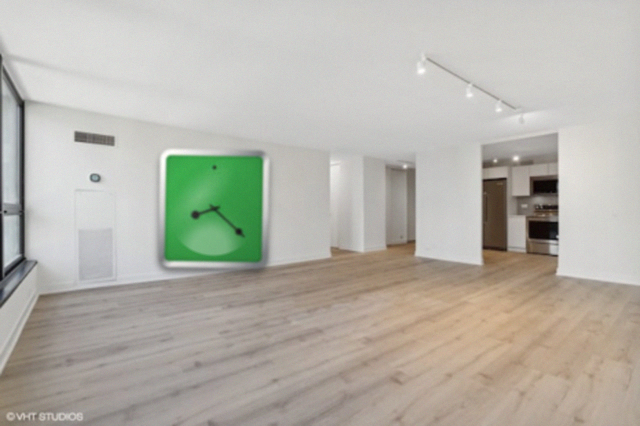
8 h 22 min
